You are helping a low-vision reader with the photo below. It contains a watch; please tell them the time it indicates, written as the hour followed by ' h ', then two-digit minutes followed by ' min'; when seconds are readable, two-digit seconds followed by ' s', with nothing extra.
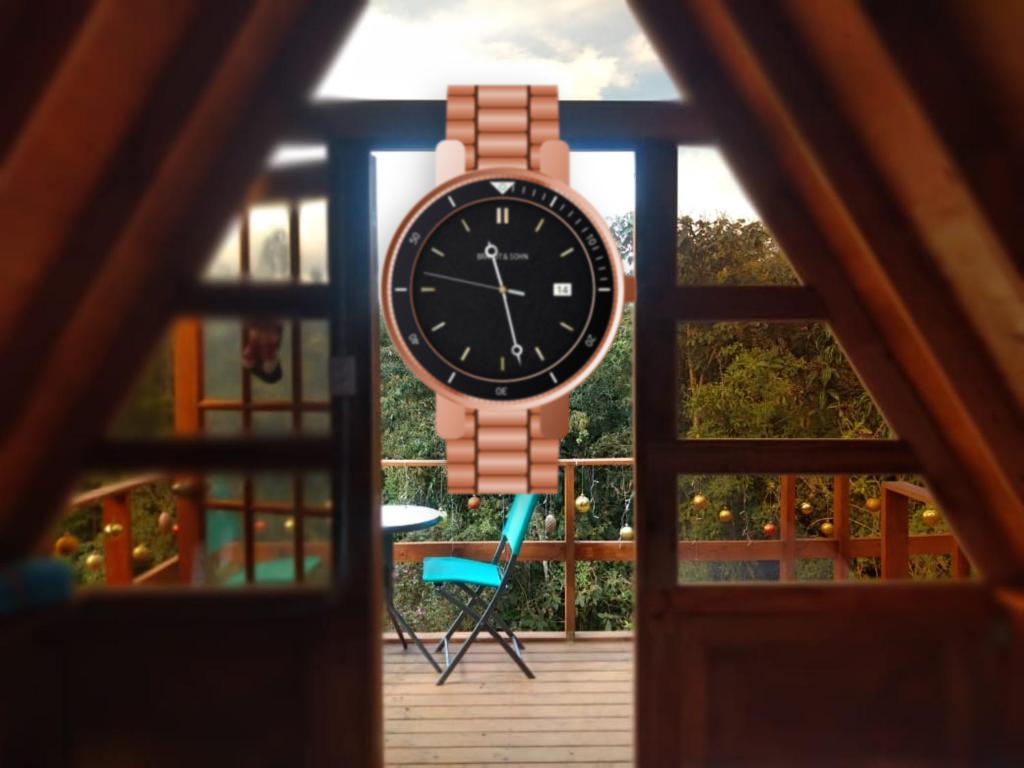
11 h 27 min 47 s
